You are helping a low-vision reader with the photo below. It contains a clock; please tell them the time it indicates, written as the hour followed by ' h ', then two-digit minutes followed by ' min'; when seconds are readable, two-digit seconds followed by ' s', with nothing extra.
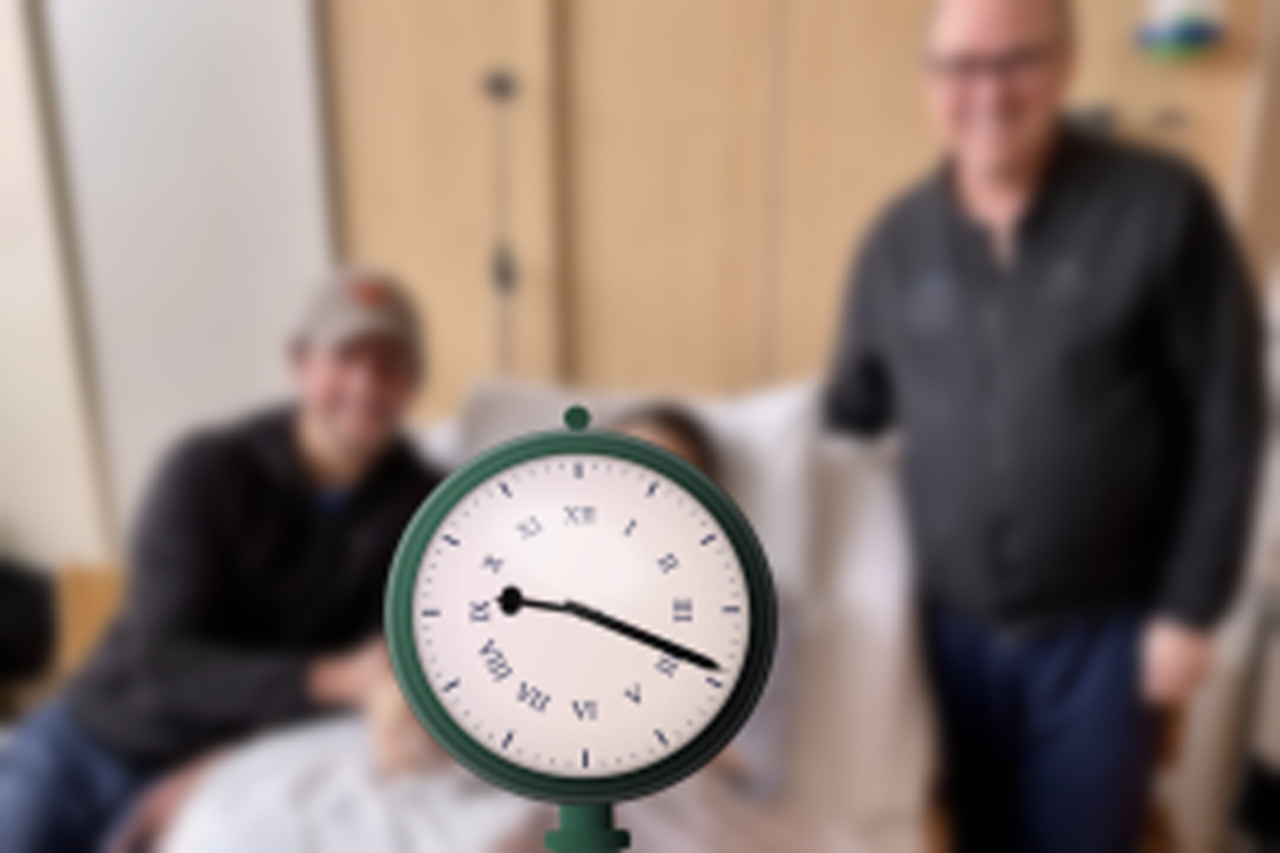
9 h 19 min
